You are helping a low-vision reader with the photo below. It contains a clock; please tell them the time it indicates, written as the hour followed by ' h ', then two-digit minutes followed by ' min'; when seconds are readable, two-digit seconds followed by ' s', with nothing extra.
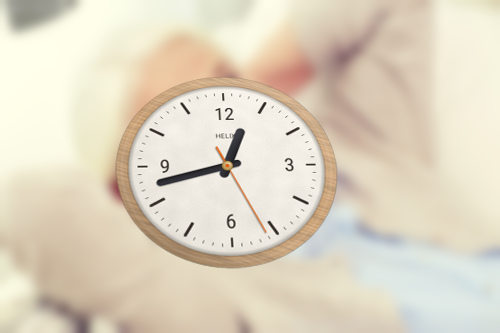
12 h 42 min 26 s
